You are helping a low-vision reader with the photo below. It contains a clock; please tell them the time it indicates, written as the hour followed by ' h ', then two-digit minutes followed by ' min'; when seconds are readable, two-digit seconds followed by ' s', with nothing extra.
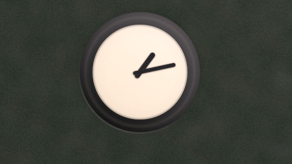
1 h 13 min
